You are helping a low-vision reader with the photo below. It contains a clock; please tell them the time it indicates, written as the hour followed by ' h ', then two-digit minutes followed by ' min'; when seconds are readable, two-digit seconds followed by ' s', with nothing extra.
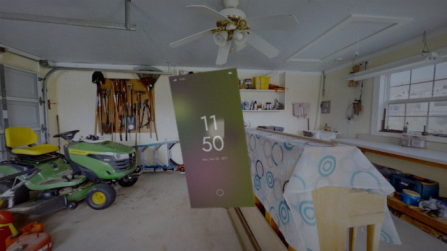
11 h 50 min
